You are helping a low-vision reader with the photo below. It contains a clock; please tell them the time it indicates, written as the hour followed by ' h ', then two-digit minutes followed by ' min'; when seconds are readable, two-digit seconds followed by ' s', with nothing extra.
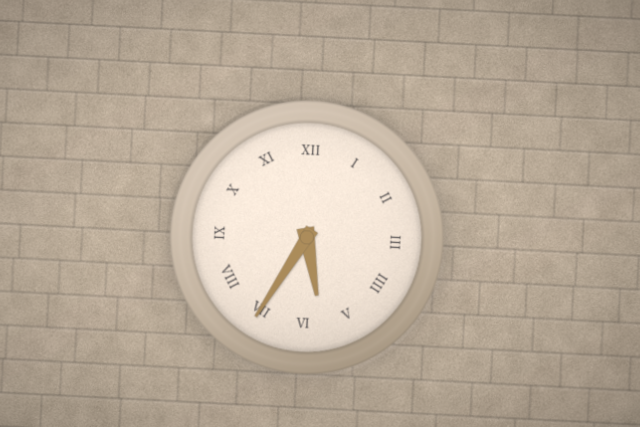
5 h 35 min
